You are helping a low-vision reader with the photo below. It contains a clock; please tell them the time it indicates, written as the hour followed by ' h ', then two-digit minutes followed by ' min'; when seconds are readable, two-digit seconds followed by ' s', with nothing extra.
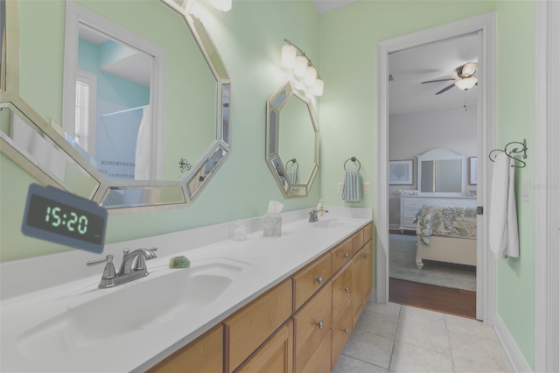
15 h 20 min
